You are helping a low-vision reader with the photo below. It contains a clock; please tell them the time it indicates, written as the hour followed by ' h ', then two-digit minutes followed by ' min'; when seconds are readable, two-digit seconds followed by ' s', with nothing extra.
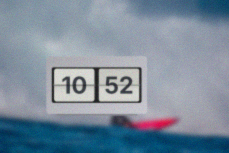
10 h 52 min
